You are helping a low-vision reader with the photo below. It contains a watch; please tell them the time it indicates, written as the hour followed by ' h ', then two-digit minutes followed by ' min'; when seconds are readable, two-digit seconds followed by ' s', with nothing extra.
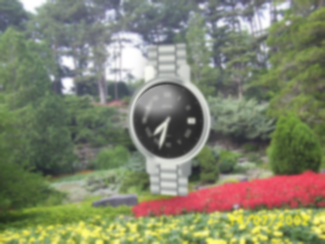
7 h 33 min
